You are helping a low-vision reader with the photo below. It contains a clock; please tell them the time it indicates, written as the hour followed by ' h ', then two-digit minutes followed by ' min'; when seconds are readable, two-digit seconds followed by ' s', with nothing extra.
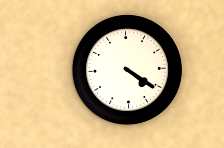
4 h 21 min
